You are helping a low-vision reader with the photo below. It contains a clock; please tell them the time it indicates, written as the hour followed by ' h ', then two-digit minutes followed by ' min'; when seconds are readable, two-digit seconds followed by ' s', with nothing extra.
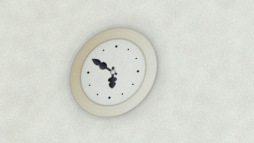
5 h 50 min
